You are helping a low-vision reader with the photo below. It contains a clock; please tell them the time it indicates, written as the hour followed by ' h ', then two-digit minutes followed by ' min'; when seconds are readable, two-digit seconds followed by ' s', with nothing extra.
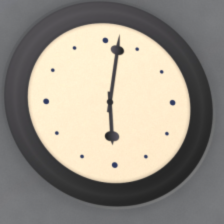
6 h 02 min
